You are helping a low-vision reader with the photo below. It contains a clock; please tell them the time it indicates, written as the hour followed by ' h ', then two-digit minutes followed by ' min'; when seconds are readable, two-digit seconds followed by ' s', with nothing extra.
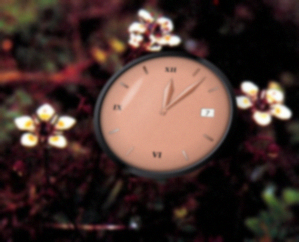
12 h 07 min
